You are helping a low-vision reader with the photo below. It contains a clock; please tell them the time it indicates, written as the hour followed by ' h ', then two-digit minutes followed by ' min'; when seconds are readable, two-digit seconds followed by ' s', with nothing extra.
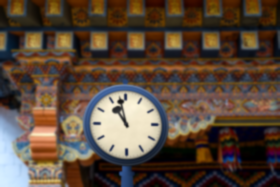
10 h 58 min
